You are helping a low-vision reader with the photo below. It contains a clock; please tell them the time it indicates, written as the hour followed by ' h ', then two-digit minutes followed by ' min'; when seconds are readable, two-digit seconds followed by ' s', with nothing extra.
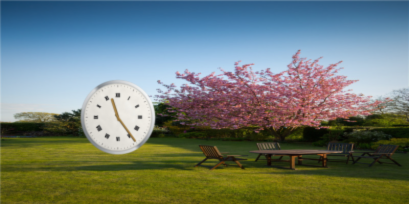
11 h 24 min
